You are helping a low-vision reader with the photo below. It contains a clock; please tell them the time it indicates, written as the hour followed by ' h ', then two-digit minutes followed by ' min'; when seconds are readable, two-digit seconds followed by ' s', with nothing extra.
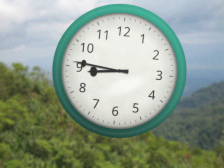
8 h 46 min
